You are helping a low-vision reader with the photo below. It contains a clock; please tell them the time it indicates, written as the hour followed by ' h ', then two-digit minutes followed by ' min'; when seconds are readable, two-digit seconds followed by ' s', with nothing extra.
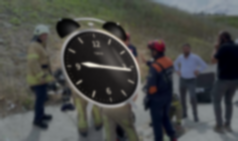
9 h 16 min
